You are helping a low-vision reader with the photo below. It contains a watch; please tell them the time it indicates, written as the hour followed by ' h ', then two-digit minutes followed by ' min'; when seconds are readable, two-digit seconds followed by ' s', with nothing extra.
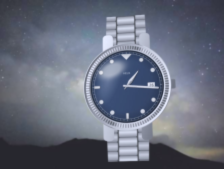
1 h 16 min
